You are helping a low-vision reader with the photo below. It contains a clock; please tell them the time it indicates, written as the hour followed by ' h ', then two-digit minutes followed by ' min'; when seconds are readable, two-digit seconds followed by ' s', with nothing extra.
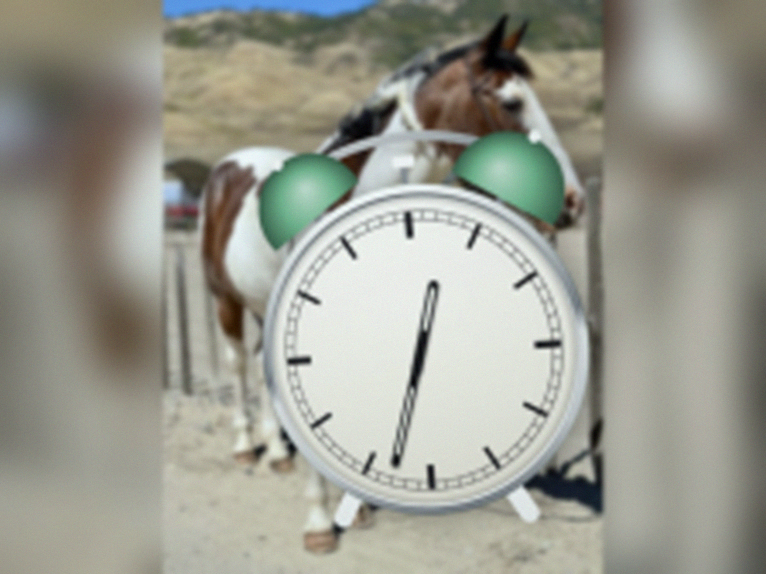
12 h 33 min
